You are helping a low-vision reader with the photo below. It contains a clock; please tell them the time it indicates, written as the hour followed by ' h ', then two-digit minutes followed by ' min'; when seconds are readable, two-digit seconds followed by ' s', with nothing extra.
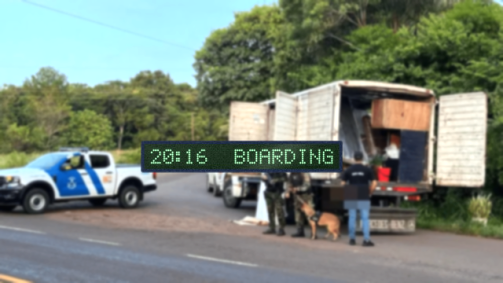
20 h 16 min
